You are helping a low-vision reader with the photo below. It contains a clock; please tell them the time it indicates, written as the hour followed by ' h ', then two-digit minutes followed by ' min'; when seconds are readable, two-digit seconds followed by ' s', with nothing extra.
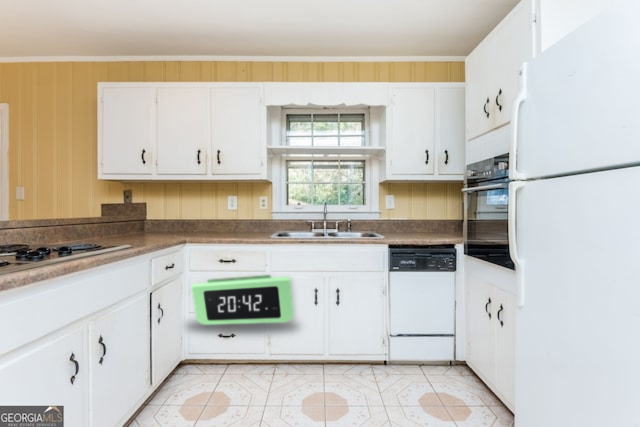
20 h 42 min
